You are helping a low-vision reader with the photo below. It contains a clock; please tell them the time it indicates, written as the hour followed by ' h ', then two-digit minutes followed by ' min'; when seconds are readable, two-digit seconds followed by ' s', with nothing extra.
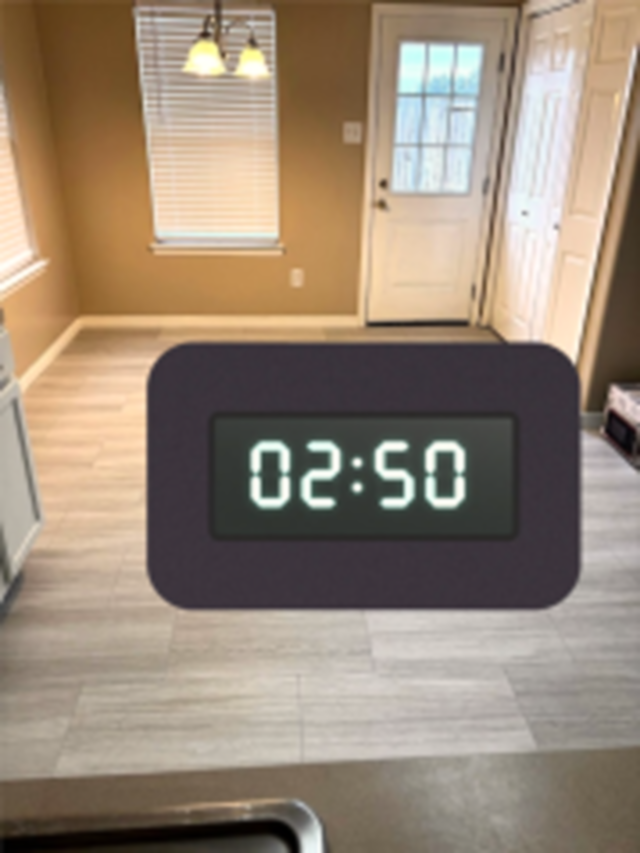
2 h 50 min
